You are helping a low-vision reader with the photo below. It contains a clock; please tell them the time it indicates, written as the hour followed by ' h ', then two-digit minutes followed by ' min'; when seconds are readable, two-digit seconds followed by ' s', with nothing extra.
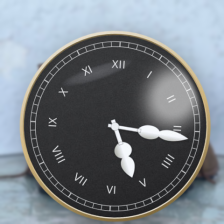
5 h 16 min
